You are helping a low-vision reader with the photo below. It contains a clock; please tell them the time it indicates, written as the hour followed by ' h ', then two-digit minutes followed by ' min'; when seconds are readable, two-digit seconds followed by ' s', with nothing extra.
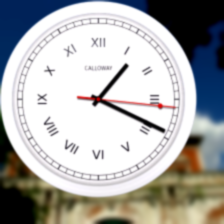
1 h 19 min 16 s
